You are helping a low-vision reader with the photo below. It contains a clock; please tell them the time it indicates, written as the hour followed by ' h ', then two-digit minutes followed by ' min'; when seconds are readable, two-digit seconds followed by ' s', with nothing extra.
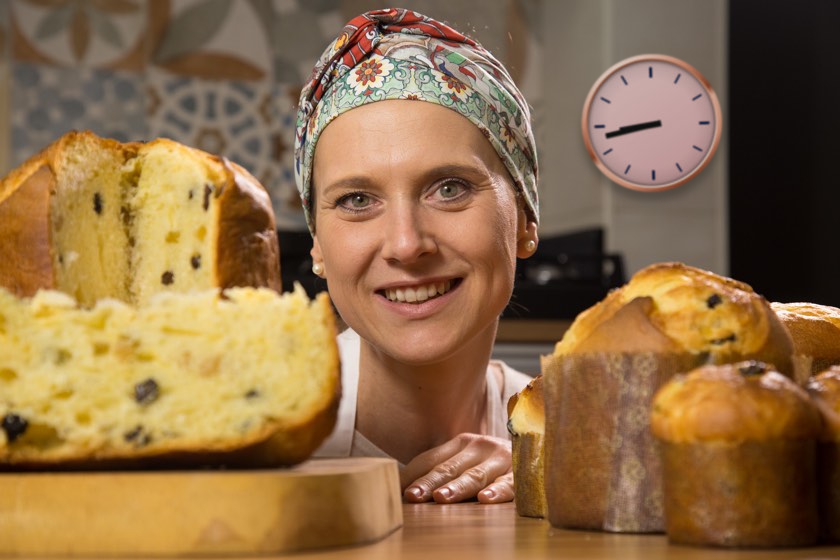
8 h 43 min
